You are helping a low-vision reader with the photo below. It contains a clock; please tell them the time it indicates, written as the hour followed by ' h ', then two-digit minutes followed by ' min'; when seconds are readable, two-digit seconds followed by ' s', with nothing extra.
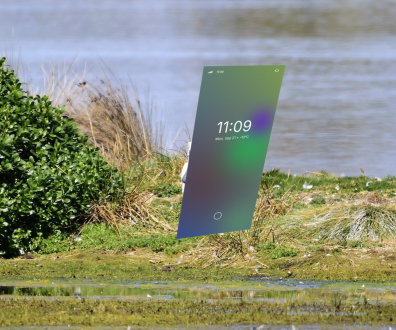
11 h 09 min
